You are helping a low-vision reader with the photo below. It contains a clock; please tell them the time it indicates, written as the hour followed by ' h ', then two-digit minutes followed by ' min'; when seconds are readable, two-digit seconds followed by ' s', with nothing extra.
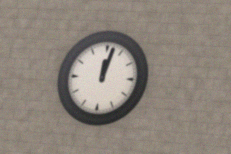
12 h 02 min
